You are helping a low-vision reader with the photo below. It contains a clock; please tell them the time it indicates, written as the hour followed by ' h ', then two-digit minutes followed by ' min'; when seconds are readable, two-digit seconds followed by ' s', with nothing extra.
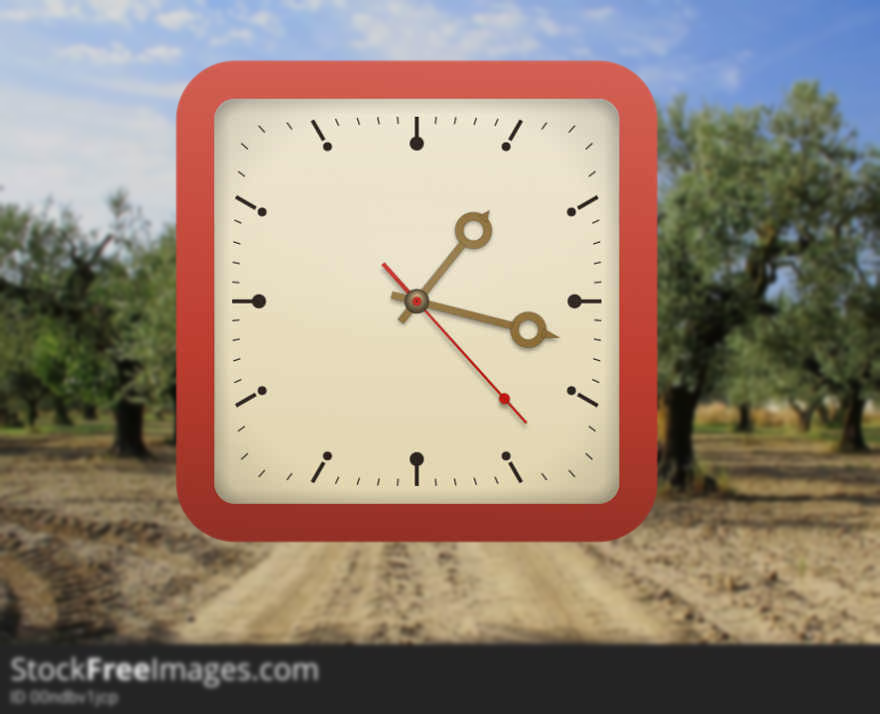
1 h 17 min 23 s
